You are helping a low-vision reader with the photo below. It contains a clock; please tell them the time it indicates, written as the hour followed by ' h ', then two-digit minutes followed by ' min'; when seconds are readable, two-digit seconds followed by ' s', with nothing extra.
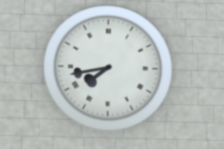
7 h 43 min
